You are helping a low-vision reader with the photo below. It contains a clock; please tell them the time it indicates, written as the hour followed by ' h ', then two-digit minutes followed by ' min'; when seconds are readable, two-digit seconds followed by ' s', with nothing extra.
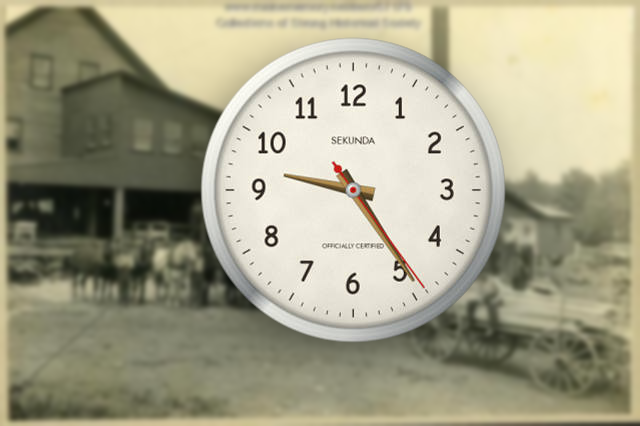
9 h 24 min 24 s
